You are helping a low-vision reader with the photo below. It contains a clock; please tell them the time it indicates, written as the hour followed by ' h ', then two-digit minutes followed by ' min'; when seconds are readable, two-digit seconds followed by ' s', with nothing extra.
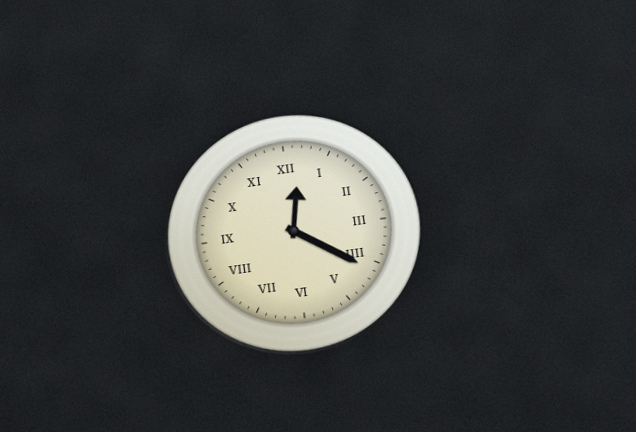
12 h 21 min
